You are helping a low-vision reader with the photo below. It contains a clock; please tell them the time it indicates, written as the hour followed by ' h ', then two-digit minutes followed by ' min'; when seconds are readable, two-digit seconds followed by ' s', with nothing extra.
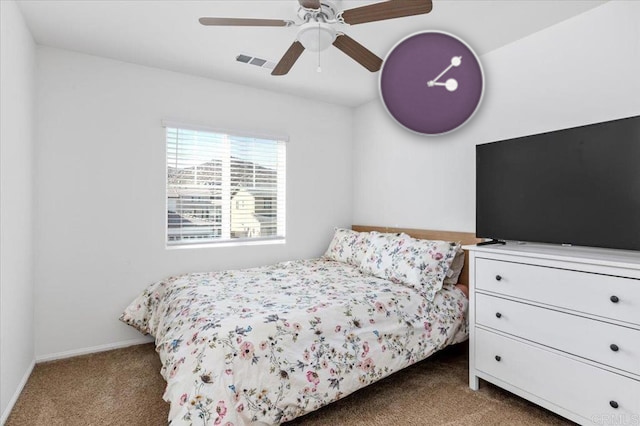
3 h 08 min
